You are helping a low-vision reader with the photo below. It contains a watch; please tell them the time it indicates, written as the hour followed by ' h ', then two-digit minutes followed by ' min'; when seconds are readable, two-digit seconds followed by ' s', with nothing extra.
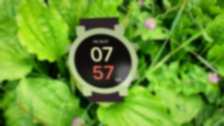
7 h 57 min
